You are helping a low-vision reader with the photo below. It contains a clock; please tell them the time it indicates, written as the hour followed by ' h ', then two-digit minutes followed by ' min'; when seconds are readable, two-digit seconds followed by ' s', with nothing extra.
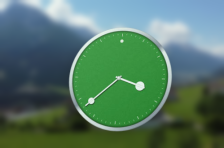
3 h 38 min
